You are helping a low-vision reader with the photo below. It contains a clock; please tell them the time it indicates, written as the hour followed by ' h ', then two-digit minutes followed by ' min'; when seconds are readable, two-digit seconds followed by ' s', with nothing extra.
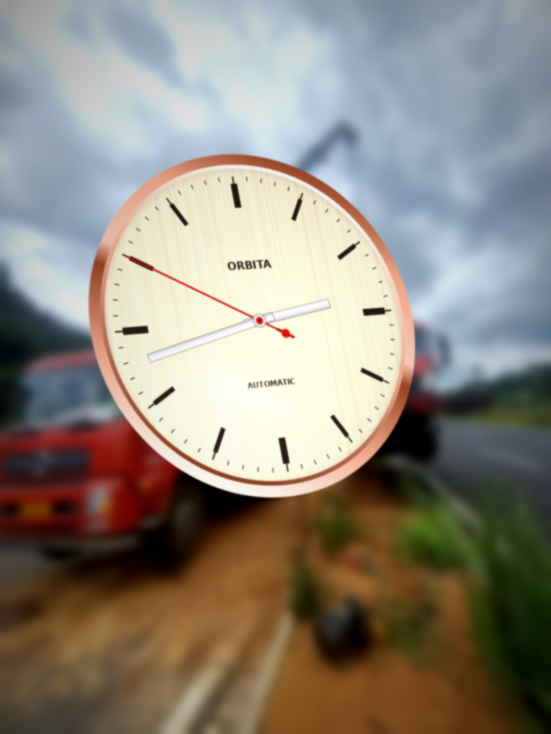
2 h 42 min 50 s
